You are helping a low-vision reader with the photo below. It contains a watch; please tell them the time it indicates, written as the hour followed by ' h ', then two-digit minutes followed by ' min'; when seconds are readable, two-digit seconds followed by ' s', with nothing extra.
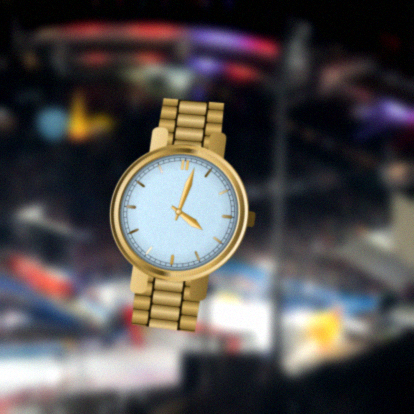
4 h 02 min
